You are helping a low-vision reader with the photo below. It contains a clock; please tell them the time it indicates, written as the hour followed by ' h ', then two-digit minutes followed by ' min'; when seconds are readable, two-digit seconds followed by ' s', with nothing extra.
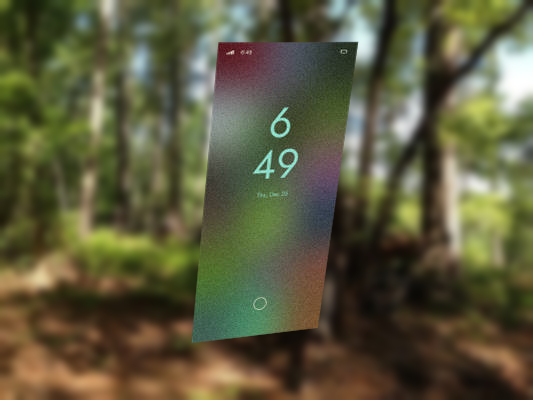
6 h 49 min
